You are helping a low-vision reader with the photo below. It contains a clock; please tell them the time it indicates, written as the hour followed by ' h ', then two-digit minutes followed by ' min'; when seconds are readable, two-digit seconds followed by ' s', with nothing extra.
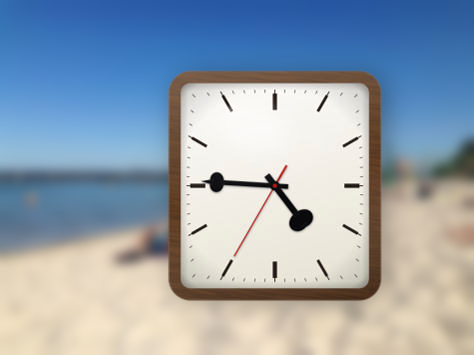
4 h 45 min 35 s
